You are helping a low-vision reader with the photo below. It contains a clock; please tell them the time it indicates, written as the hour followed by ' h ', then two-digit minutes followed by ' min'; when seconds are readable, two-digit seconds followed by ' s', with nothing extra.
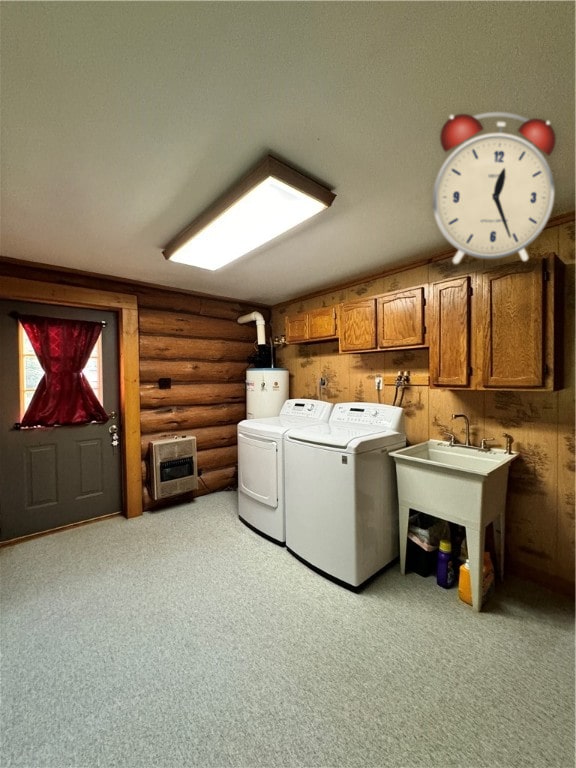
12 h 26 min
